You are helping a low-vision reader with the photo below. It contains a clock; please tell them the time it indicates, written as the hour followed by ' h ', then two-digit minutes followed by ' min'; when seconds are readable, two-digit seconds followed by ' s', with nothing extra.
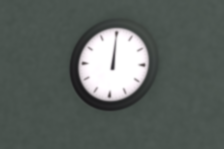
12 h 00 min
